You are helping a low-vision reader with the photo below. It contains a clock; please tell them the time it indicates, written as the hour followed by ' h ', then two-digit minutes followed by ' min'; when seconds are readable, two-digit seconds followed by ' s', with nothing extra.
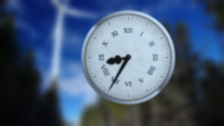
8 h 35 min
